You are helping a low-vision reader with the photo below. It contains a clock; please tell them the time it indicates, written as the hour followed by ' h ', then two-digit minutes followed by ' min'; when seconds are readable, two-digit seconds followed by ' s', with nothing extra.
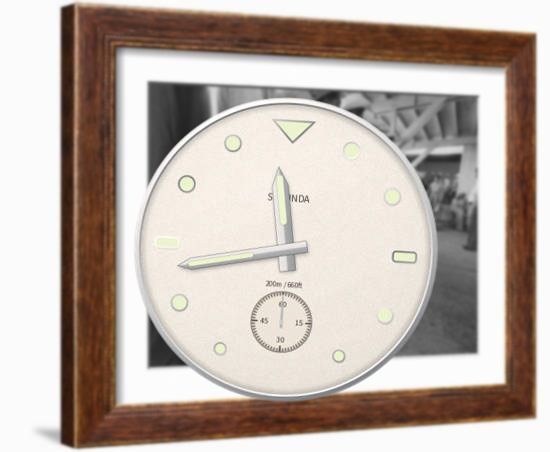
11 h 43 min
